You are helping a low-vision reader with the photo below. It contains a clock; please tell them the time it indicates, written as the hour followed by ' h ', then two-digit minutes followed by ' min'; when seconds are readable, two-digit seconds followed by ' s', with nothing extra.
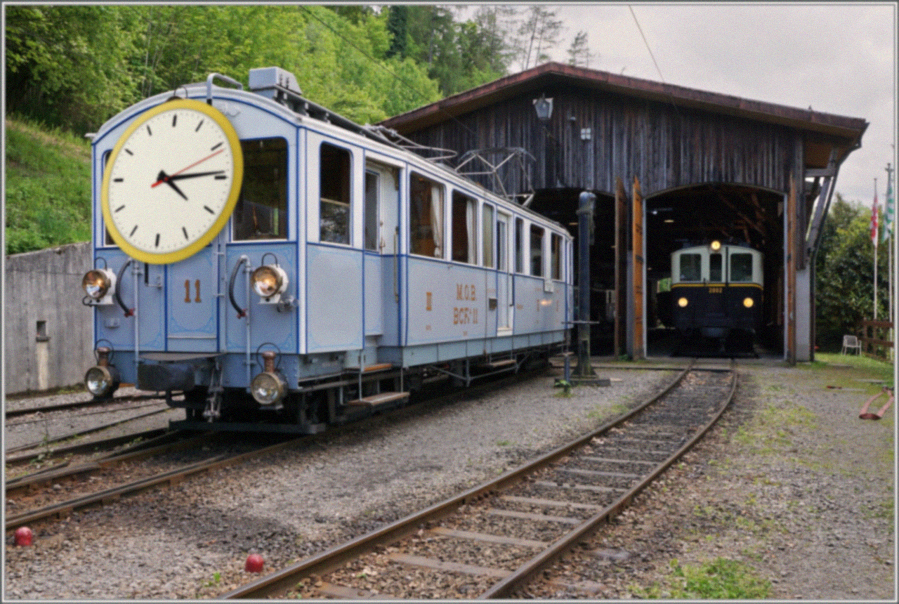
4 h 14 min 11 s
